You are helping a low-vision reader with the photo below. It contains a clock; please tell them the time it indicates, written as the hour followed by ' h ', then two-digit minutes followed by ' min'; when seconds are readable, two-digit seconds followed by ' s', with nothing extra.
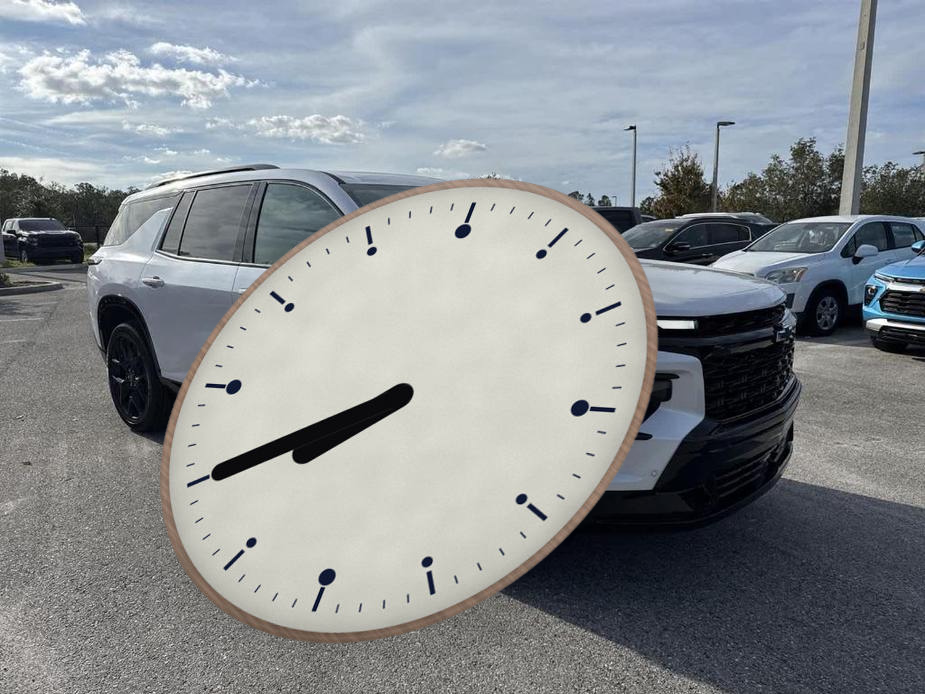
7 h 40 min
